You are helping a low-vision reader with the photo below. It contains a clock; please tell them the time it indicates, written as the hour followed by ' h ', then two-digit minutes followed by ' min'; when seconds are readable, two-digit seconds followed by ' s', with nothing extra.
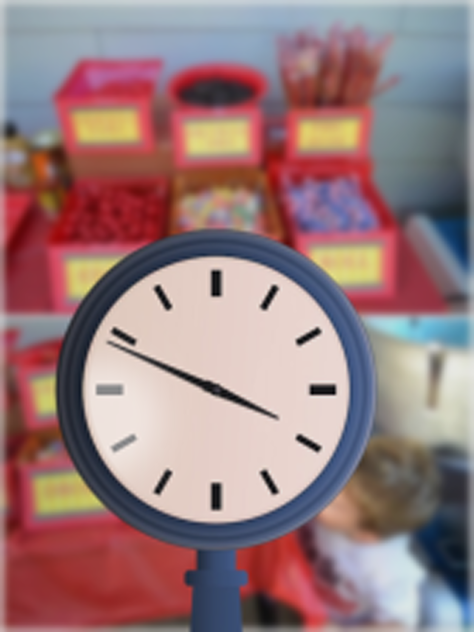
3 h 49 min
